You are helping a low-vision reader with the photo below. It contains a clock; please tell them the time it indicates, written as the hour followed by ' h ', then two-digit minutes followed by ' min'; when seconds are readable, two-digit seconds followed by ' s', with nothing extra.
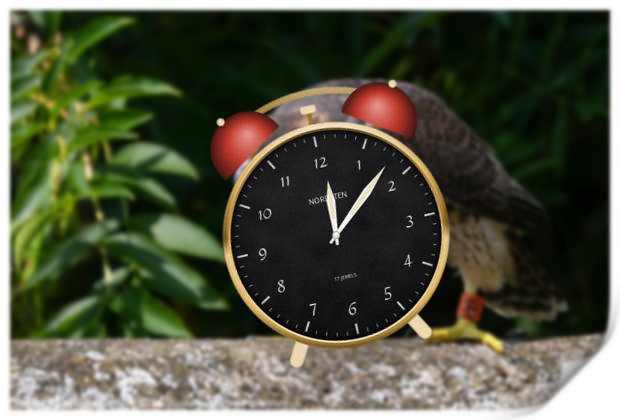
12 h 08 min
